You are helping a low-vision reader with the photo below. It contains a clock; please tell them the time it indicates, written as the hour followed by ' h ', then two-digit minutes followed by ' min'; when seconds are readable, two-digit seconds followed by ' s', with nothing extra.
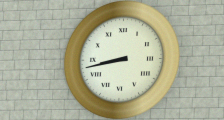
8 h 43 min
